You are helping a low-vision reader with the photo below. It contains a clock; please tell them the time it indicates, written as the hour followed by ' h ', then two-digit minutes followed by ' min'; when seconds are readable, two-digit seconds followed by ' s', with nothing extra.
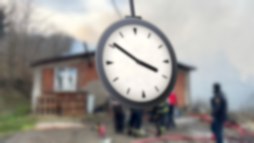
3 h 51 min
